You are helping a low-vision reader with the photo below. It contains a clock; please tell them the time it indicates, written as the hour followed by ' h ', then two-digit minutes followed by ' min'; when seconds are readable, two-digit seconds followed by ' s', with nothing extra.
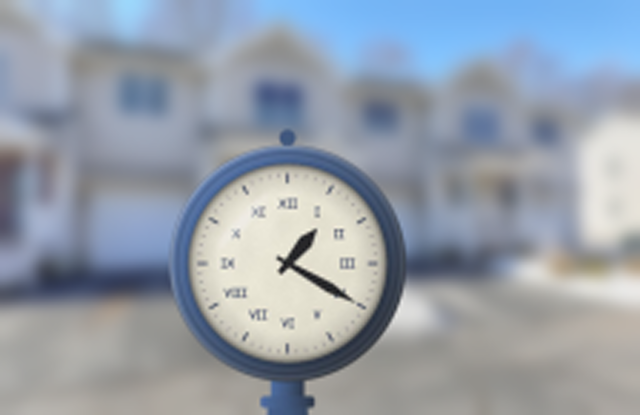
1 h 20 min
